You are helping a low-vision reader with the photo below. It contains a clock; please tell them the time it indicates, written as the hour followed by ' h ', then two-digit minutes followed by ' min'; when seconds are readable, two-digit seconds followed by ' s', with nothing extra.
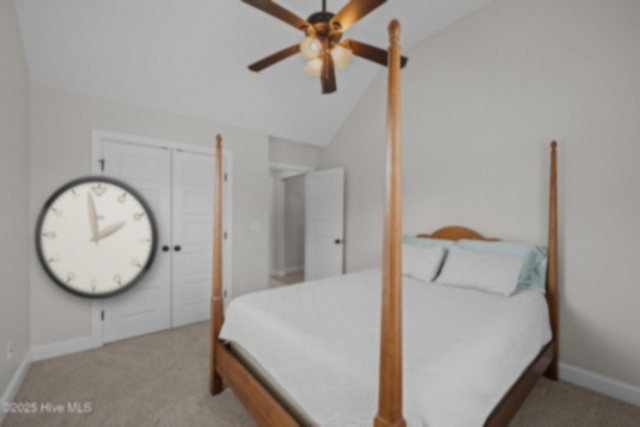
1 h 58 min
